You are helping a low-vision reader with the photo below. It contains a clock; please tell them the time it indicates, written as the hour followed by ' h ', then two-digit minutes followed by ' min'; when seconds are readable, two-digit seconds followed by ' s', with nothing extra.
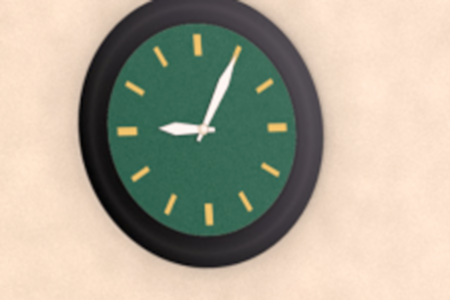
9 h 05 min
